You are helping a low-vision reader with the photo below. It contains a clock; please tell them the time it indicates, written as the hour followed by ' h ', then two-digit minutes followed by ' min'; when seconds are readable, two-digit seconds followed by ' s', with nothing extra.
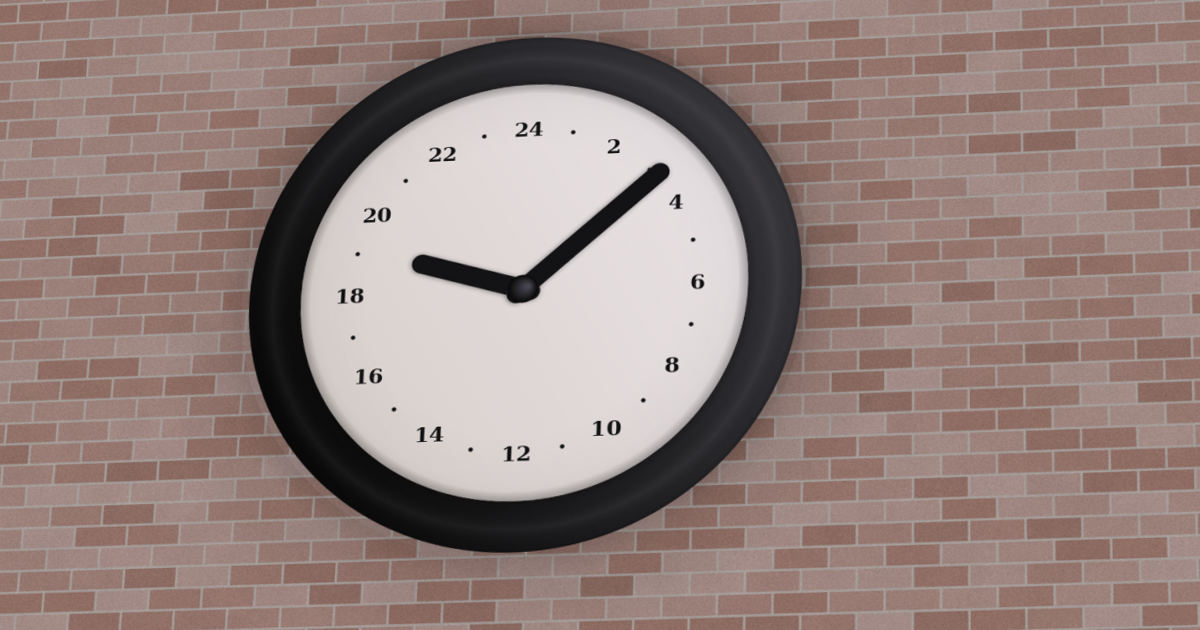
19 h 08 min
